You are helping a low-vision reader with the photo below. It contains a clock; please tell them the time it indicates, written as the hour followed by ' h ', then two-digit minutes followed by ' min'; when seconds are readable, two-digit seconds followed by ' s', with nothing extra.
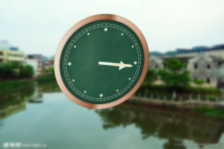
3 h 16 min
